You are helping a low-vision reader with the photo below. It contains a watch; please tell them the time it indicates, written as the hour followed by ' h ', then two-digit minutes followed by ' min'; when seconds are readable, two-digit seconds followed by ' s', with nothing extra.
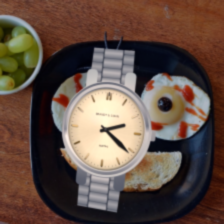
2 h 21 min
